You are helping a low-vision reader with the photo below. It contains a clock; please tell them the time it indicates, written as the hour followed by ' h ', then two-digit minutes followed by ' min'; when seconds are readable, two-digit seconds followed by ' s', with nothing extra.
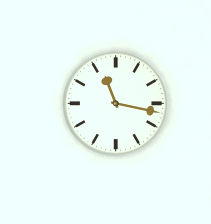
11 h 17 min
